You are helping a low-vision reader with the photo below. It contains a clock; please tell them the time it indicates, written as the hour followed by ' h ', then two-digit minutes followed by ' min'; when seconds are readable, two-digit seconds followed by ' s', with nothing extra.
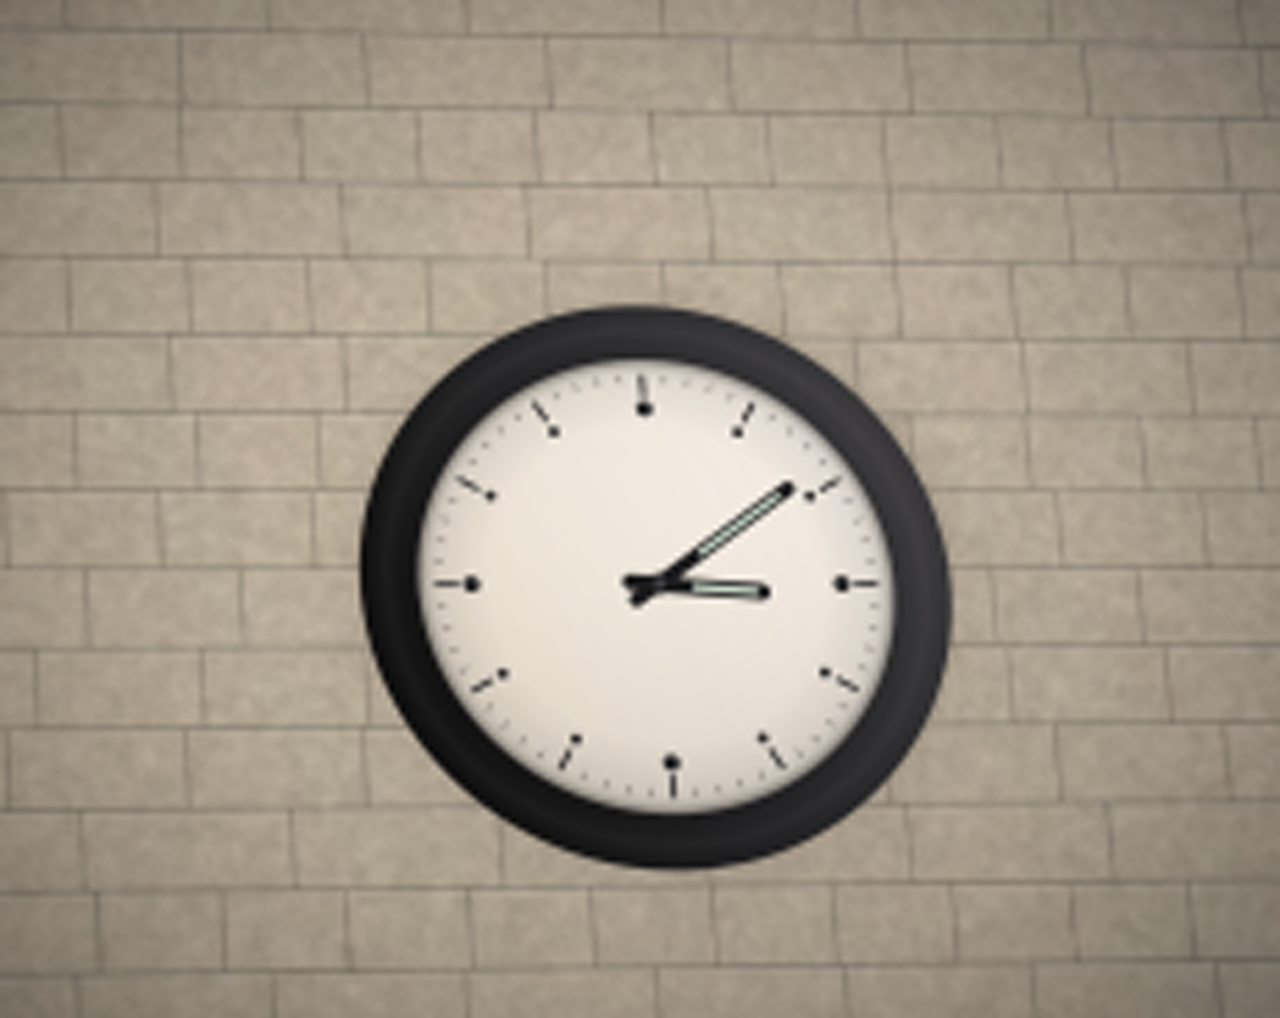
3 h 09 min
